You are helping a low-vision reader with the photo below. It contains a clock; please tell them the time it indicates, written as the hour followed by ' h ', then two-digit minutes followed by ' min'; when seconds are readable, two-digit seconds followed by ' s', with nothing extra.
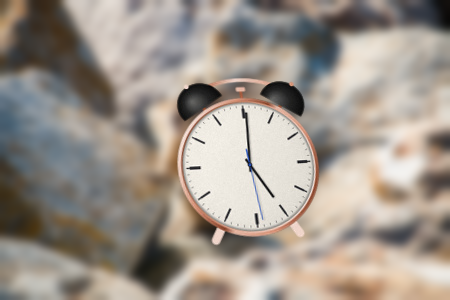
5 h 00 min 29 s
